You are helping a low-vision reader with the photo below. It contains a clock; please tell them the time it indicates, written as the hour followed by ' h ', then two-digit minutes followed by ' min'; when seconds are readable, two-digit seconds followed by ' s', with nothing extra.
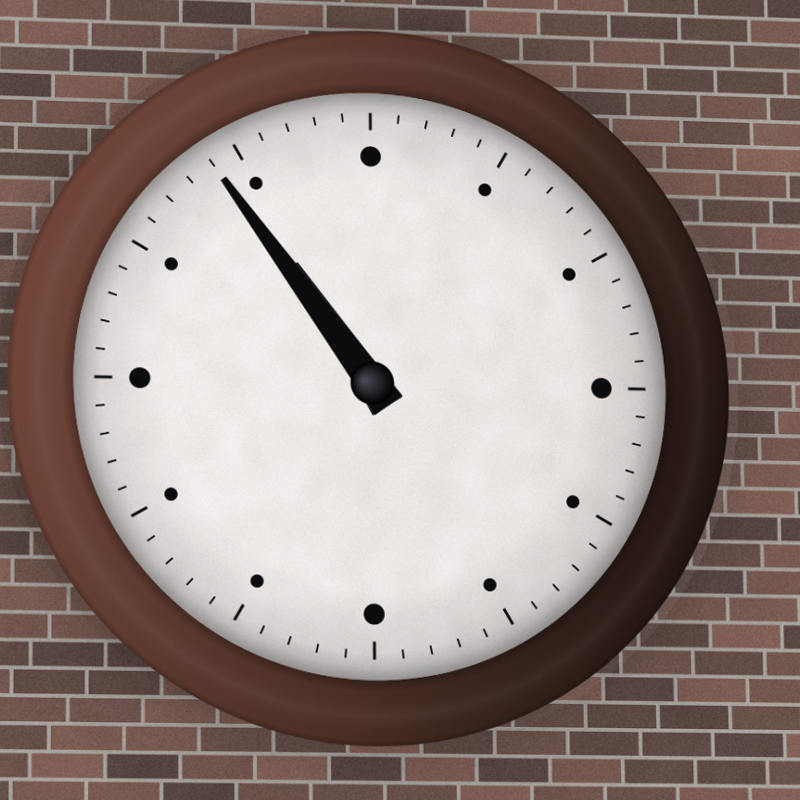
10 h 54 min
